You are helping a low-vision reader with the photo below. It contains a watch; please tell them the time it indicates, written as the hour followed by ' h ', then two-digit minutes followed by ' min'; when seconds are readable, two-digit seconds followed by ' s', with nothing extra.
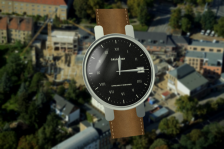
12 h 15 min
